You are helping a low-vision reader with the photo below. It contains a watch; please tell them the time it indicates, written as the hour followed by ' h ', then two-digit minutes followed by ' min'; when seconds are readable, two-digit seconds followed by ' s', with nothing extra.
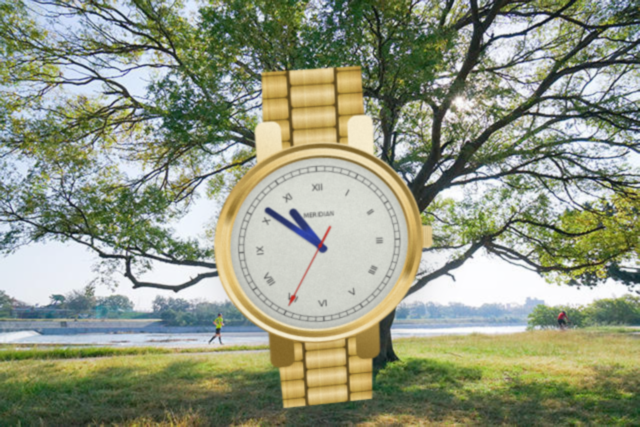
10 h 51 min 35 s
